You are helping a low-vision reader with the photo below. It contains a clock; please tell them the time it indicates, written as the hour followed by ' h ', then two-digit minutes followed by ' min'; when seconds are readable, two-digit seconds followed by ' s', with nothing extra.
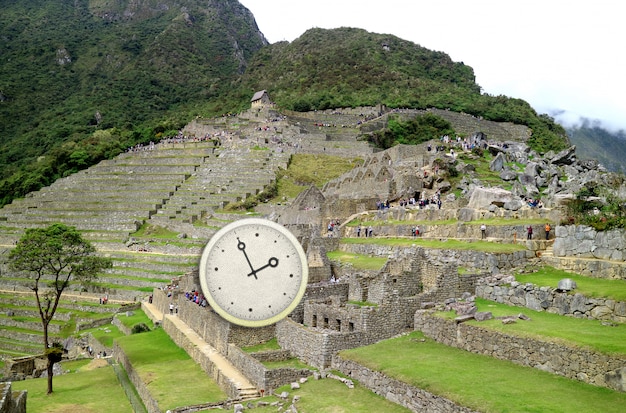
1 h 55 min
